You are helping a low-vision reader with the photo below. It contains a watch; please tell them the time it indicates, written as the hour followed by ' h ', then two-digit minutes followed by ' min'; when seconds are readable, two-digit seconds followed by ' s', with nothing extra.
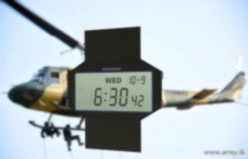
6 h 30 min 42 s
